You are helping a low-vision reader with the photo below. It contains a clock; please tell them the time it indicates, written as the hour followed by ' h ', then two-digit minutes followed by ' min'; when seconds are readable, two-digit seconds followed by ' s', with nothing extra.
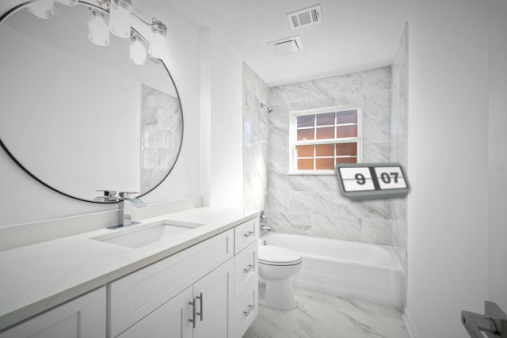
9 h 07 min
